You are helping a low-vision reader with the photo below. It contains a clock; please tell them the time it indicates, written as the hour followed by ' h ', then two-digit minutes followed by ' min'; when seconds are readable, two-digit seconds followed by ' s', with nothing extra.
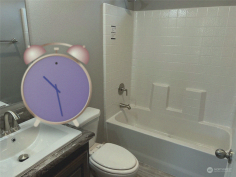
10 h 28 min
